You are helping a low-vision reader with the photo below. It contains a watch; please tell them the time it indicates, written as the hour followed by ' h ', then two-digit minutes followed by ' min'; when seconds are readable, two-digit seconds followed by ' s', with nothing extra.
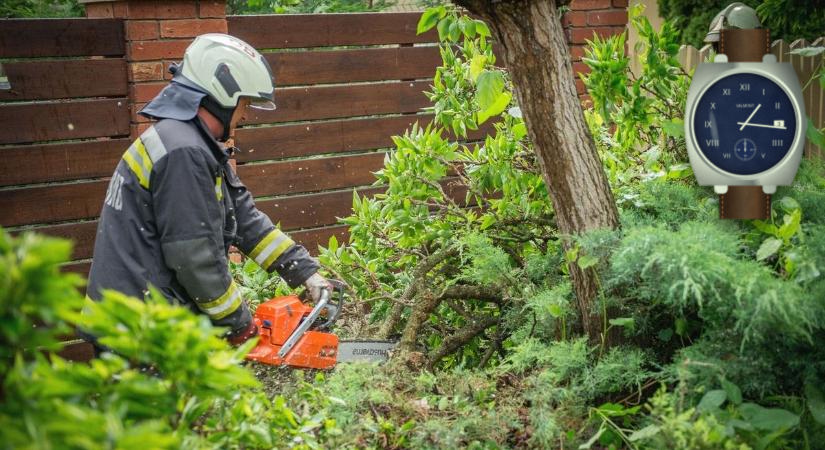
1 h 16 min
